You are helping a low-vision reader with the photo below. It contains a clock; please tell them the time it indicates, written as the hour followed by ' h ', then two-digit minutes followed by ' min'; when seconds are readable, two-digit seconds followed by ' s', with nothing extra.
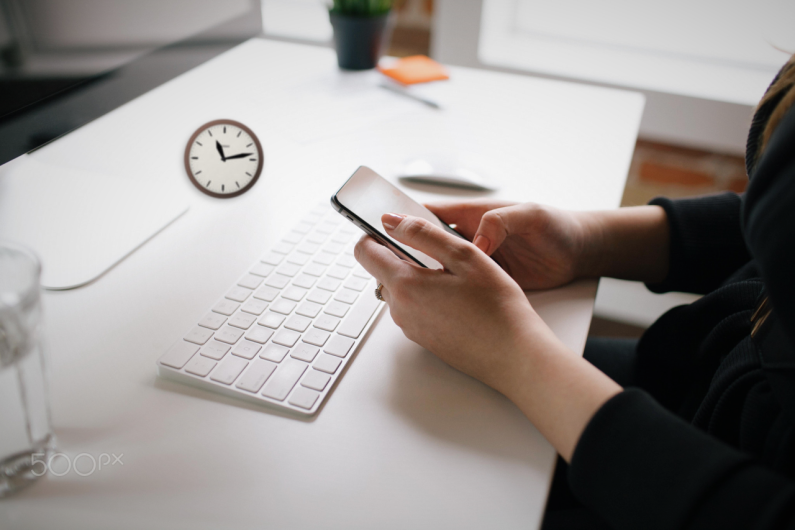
11 h 13 min
